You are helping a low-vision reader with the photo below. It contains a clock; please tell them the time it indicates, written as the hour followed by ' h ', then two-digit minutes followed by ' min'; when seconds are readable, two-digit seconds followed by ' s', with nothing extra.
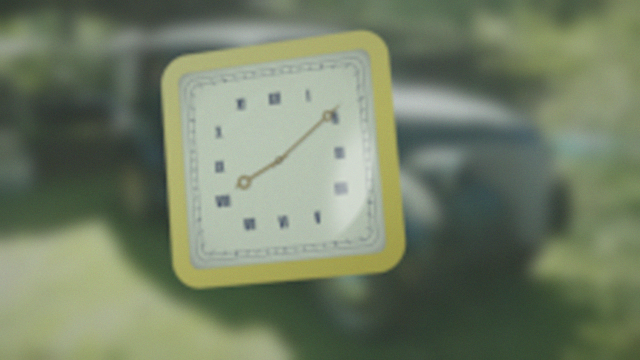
8 h 09 min
